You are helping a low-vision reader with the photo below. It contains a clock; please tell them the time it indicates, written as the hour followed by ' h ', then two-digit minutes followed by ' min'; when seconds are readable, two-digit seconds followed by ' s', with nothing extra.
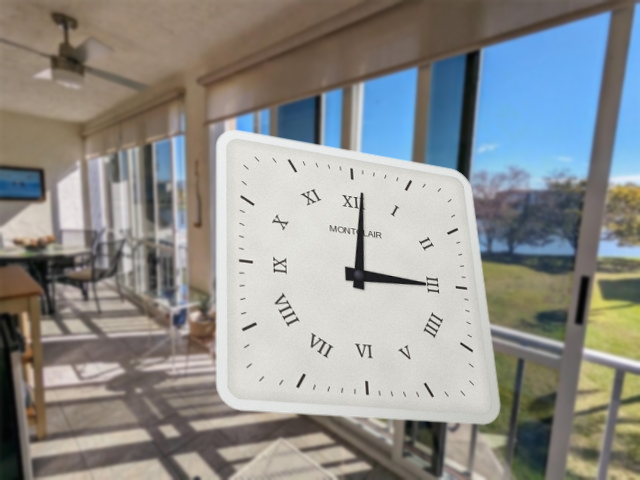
3 h 01 min
